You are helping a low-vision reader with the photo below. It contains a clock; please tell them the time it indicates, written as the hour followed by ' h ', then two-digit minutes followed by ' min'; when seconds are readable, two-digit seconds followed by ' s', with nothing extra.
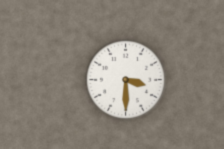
3 h 30 min
